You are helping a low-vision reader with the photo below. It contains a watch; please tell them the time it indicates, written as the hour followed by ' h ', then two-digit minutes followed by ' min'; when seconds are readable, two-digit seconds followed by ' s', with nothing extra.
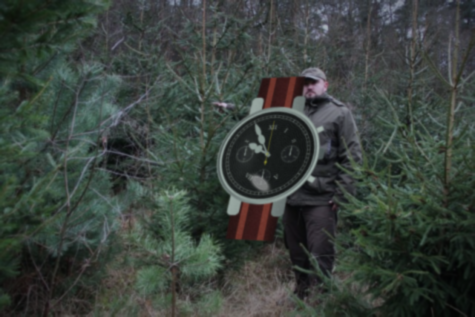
9 h 55 min
